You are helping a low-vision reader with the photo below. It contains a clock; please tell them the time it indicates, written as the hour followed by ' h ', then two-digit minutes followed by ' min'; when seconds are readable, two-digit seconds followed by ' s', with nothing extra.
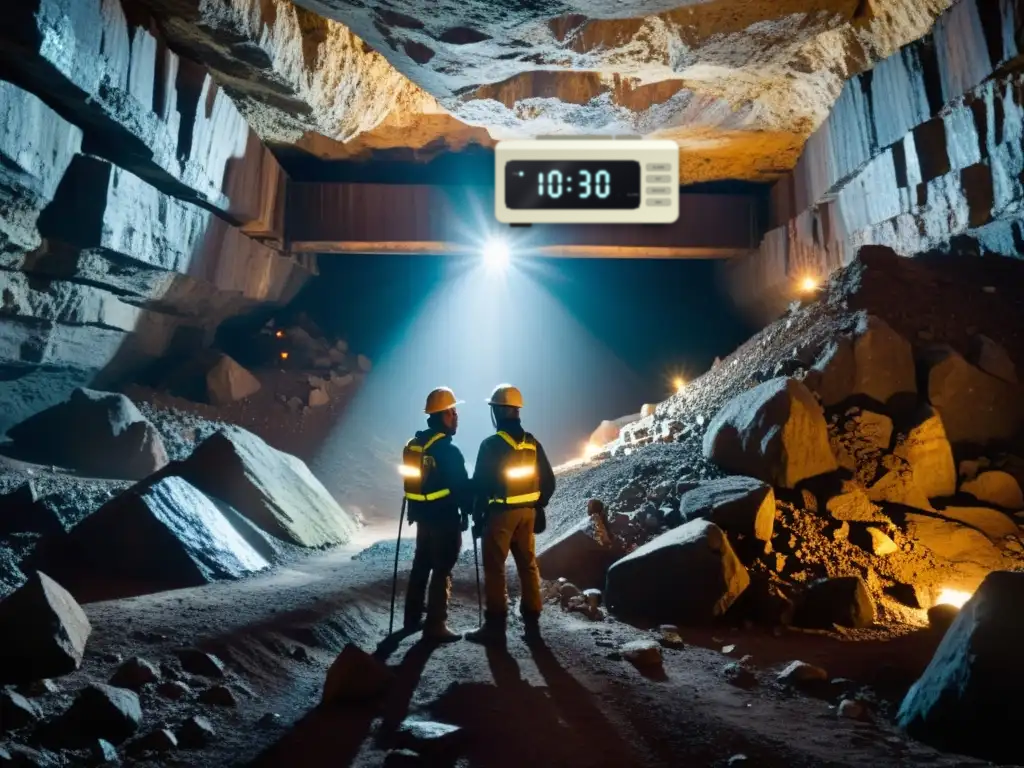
10 h 30 min
